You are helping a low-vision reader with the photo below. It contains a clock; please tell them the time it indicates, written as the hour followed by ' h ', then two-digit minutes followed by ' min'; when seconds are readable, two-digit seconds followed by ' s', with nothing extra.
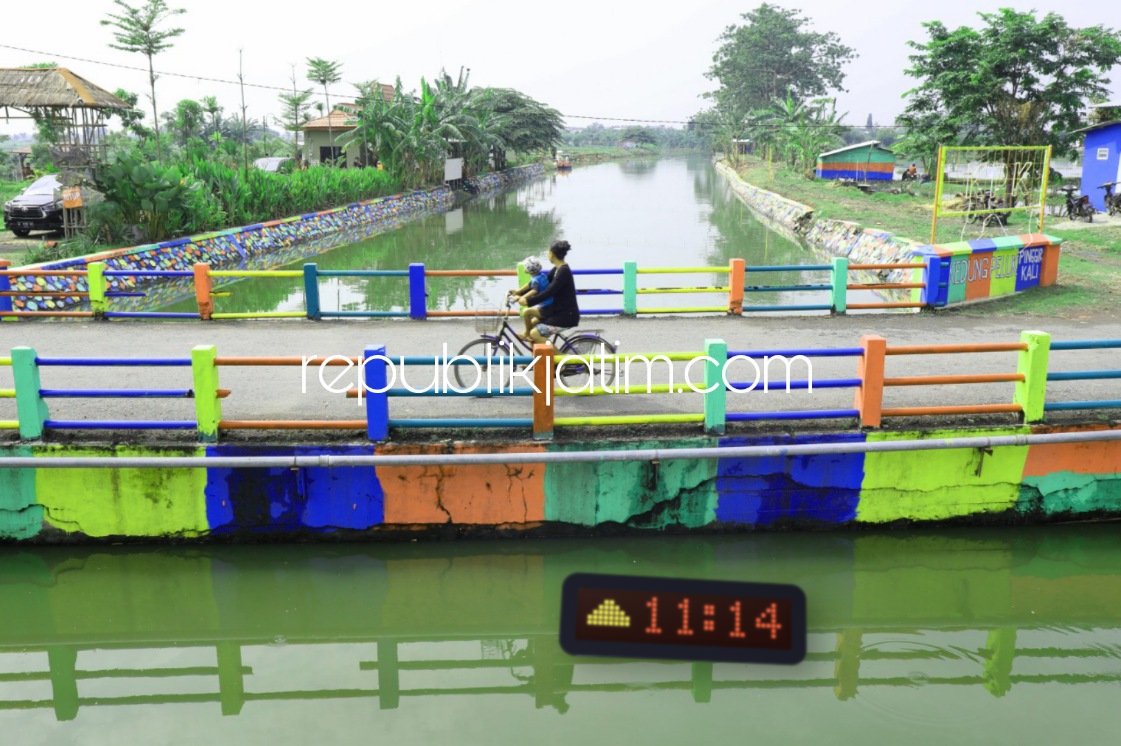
11 h 14 min
